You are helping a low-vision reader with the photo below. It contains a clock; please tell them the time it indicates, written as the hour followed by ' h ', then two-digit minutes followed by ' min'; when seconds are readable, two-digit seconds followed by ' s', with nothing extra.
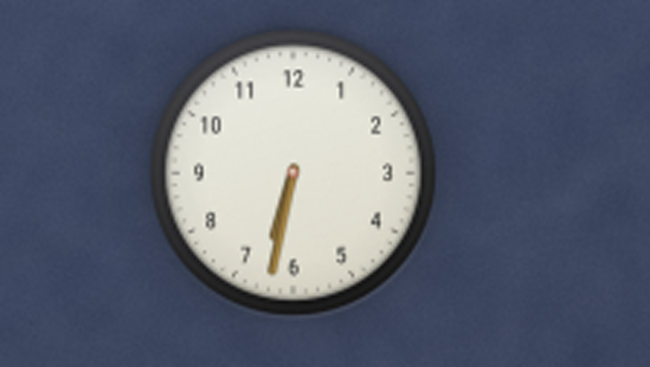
6 h 32 min
